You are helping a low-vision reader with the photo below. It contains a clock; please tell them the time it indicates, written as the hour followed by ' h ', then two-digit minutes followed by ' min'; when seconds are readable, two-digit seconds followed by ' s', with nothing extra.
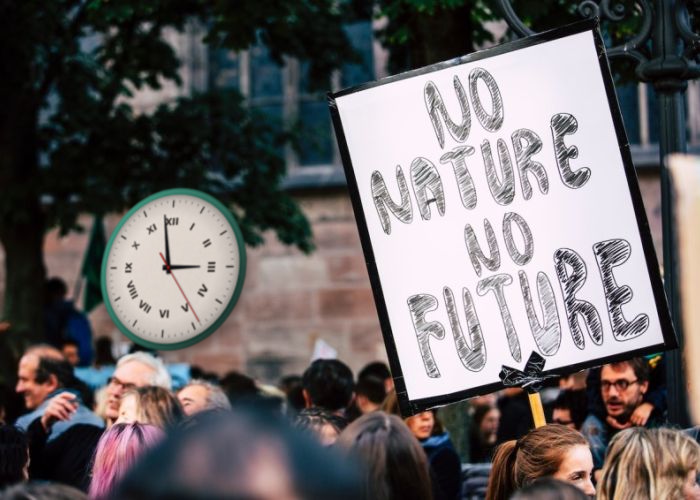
2 h 58 min 24 s
